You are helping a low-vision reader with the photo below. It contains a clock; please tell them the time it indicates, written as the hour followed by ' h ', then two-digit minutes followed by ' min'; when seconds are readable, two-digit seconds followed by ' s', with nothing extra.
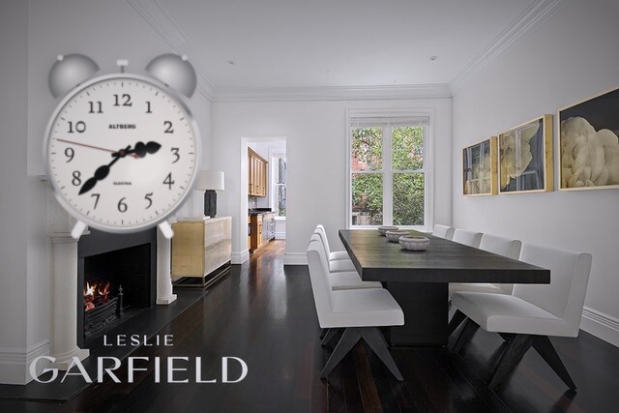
2 h 37 min 47 s
